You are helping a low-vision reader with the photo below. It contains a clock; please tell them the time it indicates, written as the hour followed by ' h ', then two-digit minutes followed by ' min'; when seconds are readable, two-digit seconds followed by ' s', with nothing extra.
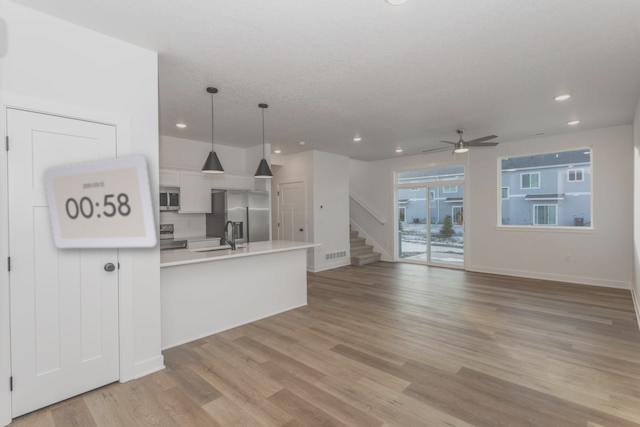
0 h 58 min
